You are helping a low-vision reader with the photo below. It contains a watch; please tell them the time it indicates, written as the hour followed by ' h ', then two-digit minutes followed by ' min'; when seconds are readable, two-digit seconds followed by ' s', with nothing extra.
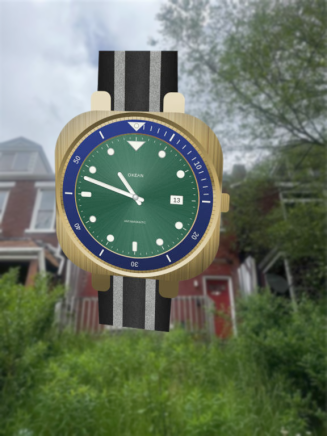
10 h 48 min
